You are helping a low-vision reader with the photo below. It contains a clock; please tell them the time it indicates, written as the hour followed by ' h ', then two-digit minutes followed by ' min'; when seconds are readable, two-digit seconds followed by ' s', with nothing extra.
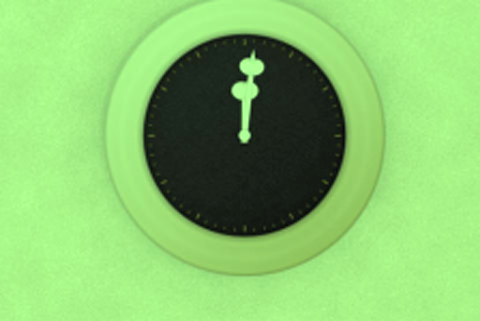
12 h 01 min
